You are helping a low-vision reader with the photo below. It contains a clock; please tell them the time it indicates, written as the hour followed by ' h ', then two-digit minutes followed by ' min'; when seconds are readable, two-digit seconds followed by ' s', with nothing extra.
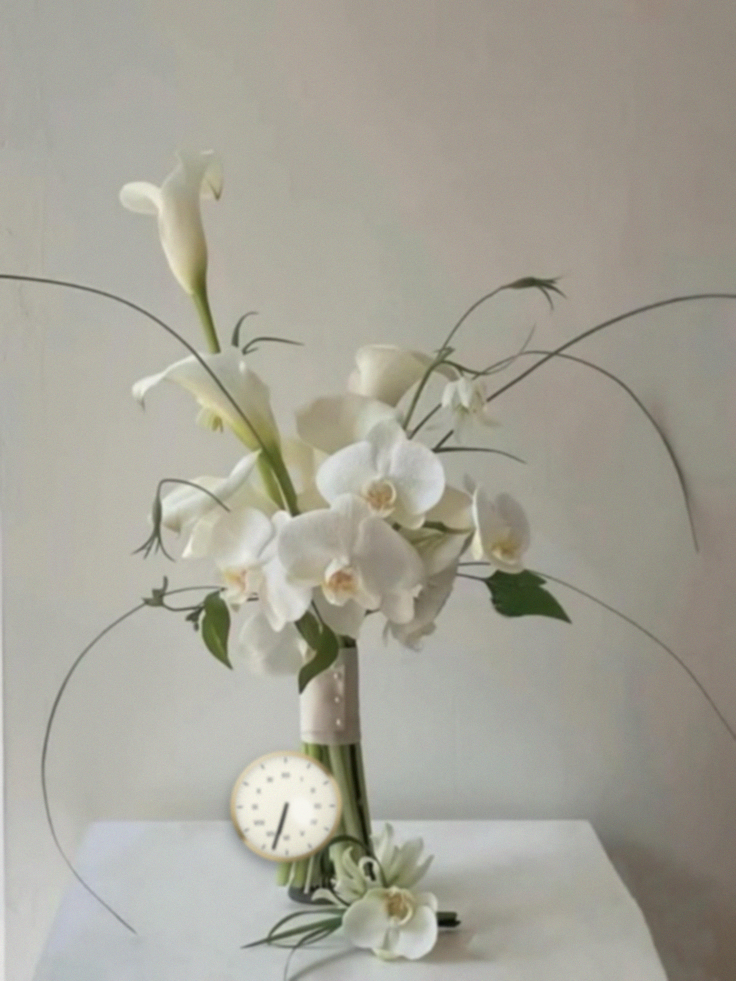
6 h 33 min
